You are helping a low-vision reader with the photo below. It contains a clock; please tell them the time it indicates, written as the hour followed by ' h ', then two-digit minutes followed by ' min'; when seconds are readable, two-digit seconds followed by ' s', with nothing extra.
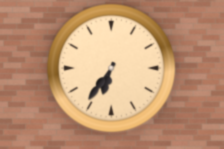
6 h 36 min
